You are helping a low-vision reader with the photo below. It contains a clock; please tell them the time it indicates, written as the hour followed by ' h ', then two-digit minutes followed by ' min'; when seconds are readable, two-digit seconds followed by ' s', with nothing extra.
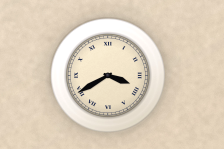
3 h 40 min
